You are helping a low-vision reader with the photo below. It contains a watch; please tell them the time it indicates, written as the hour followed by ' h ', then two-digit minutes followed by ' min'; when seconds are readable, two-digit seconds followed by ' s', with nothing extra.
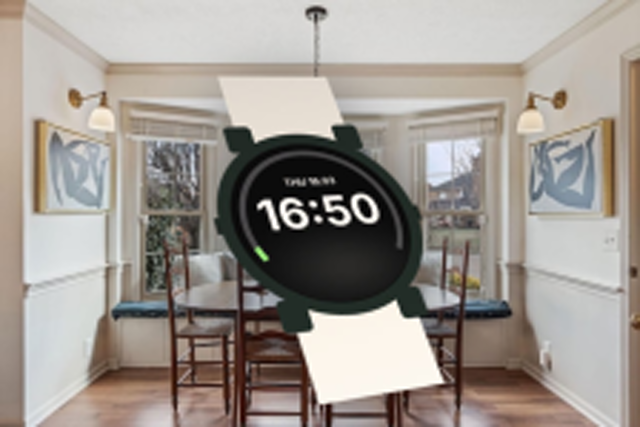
16 h 50 min
